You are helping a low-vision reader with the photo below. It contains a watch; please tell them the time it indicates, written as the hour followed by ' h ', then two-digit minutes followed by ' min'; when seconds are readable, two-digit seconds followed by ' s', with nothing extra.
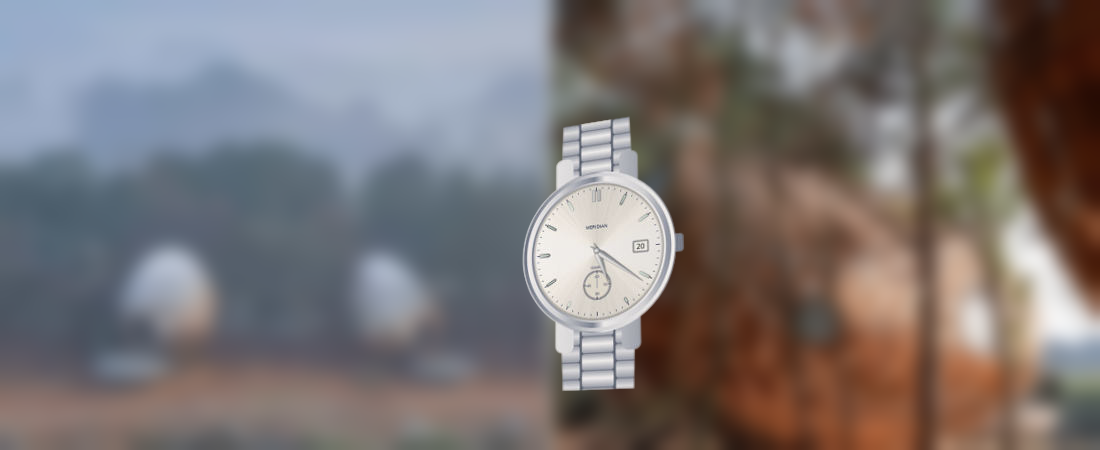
5 h 21 min
